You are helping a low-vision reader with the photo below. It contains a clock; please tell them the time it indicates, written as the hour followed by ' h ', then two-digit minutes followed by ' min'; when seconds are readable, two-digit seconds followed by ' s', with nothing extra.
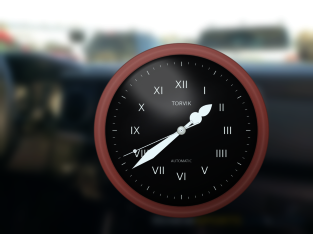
1 h 38 min 41 s
